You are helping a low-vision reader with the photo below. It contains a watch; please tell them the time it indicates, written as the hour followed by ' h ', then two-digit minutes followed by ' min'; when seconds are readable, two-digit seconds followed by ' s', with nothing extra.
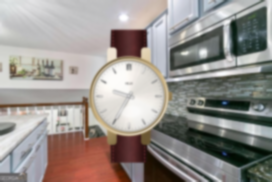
9 h 35 min
